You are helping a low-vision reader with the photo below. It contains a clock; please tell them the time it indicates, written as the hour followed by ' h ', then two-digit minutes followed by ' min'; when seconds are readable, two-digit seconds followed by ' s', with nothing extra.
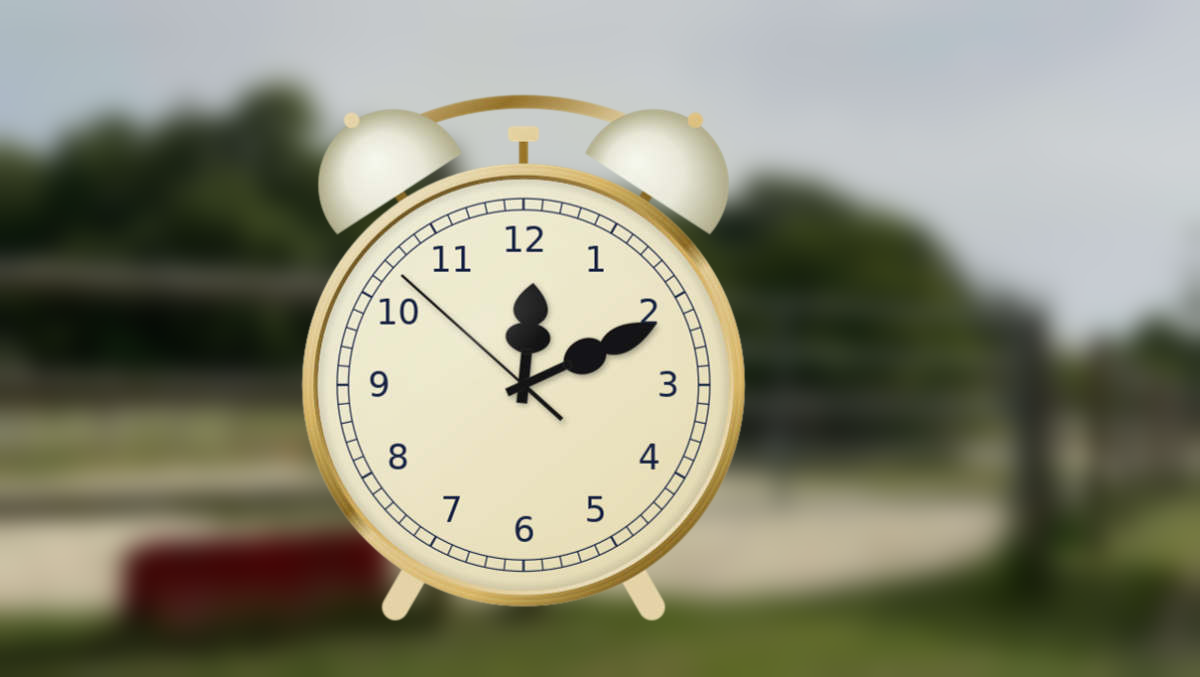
12 h 10 min 52 s
